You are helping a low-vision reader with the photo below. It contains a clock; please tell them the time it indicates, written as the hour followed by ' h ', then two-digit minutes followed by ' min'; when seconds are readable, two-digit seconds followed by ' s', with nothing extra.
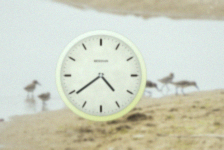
4 h 39 min
